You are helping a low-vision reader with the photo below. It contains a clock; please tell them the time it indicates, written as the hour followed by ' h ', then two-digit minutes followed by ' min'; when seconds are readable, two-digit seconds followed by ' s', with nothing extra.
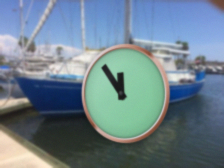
11 h 54 min
